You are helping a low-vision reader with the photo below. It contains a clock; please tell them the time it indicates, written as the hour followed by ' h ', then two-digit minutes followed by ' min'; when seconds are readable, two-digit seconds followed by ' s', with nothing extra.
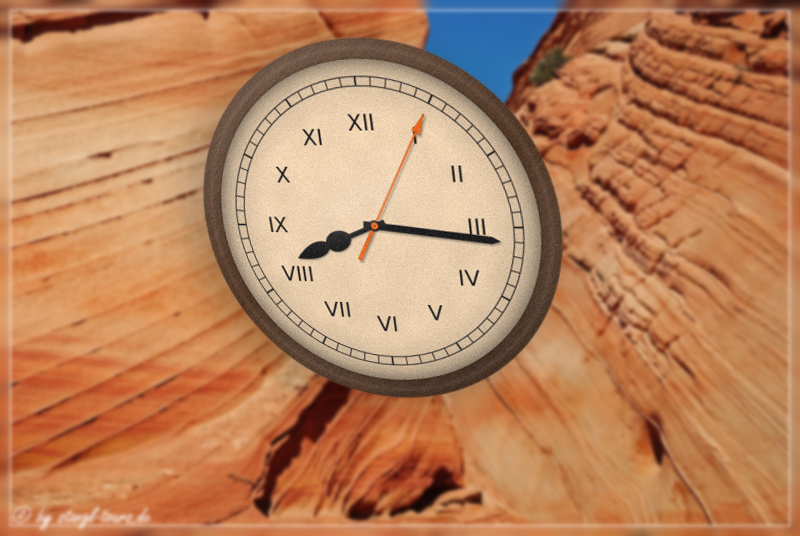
8 h 16 min 05 s
